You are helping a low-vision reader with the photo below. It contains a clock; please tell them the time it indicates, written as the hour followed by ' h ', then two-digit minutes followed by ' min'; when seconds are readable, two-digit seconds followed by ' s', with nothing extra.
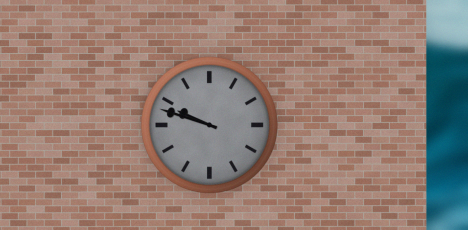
9 h 48 min
